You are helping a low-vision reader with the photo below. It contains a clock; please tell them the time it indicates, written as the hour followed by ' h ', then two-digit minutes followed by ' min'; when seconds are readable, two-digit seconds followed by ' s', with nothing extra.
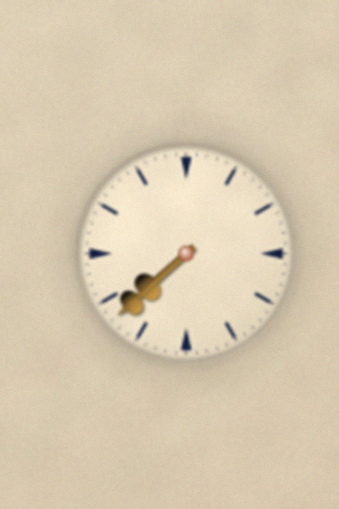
7 h 38 min
